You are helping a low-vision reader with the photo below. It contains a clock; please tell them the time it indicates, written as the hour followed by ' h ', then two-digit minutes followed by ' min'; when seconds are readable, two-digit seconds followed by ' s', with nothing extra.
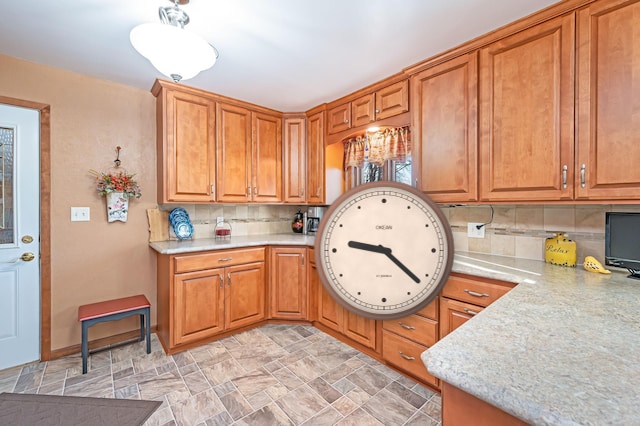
9 h 22 min
